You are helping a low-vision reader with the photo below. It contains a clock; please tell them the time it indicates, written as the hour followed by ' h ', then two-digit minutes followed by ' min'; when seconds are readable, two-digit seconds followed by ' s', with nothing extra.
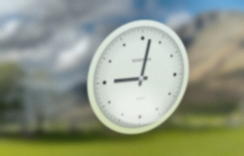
9 h 02 min
